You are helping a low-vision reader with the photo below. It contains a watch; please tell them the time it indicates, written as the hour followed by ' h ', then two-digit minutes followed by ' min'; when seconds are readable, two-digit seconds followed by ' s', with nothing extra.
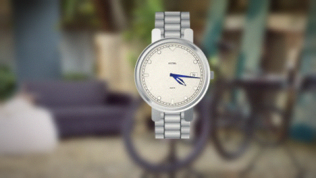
4 h 16 min
